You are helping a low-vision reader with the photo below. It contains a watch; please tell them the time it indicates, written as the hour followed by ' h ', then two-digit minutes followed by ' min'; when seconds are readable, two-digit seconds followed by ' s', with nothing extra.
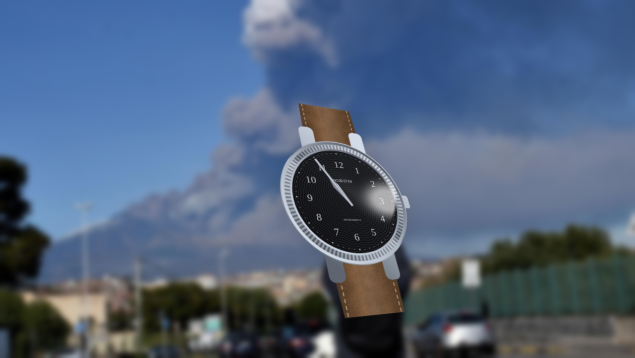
10 h 55 min
